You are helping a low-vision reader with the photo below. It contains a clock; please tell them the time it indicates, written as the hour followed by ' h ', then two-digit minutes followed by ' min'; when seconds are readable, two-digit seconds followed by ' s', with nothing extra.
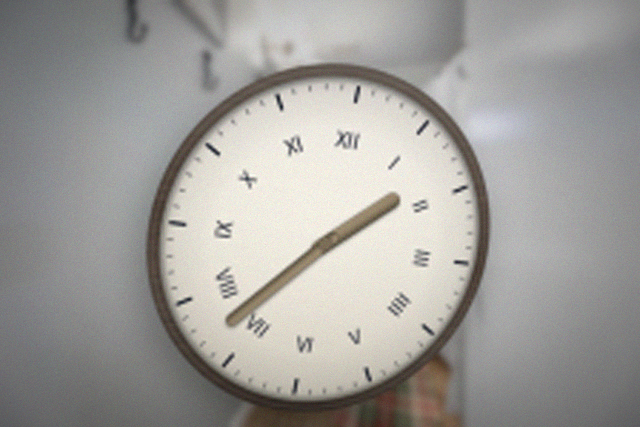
1 h 37 min
